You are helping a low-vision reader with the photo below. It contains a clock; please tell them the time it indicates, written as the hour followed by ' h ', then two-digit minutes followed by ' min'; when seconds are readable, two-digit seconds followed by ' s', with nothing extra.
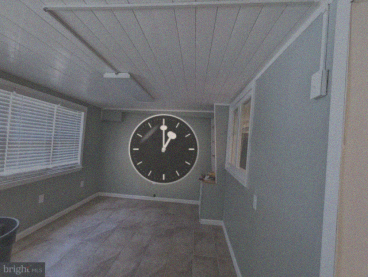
1 h 00 min
